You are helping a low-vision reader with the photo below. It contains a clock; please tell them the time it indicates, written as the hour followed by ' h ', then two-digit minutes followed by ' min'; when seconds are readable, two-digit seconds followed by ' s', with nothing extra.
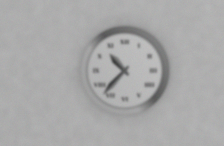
10 h 37 min
